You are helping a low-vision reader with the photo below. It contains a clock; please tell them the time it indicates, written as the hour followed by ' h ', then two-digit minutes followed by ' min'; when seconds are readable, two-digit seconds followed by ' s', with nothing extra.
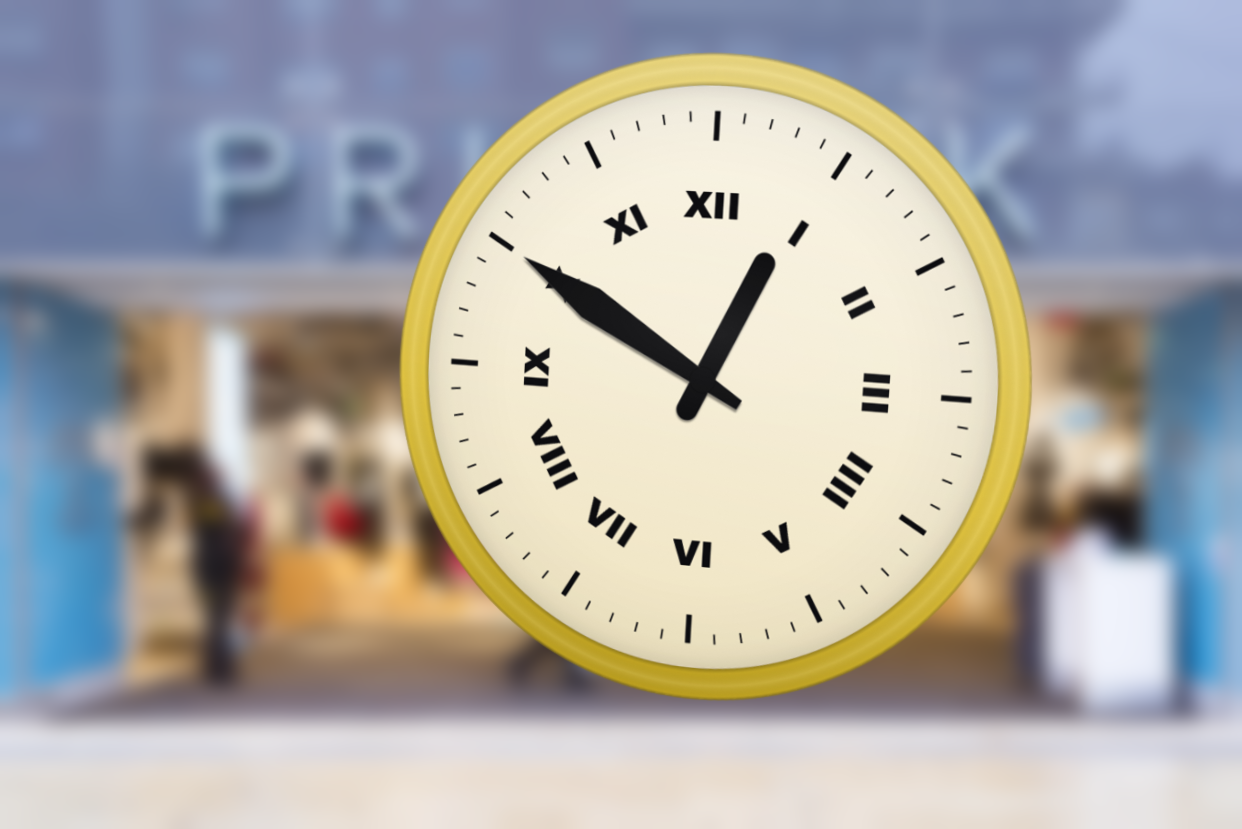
12 h 50 min
